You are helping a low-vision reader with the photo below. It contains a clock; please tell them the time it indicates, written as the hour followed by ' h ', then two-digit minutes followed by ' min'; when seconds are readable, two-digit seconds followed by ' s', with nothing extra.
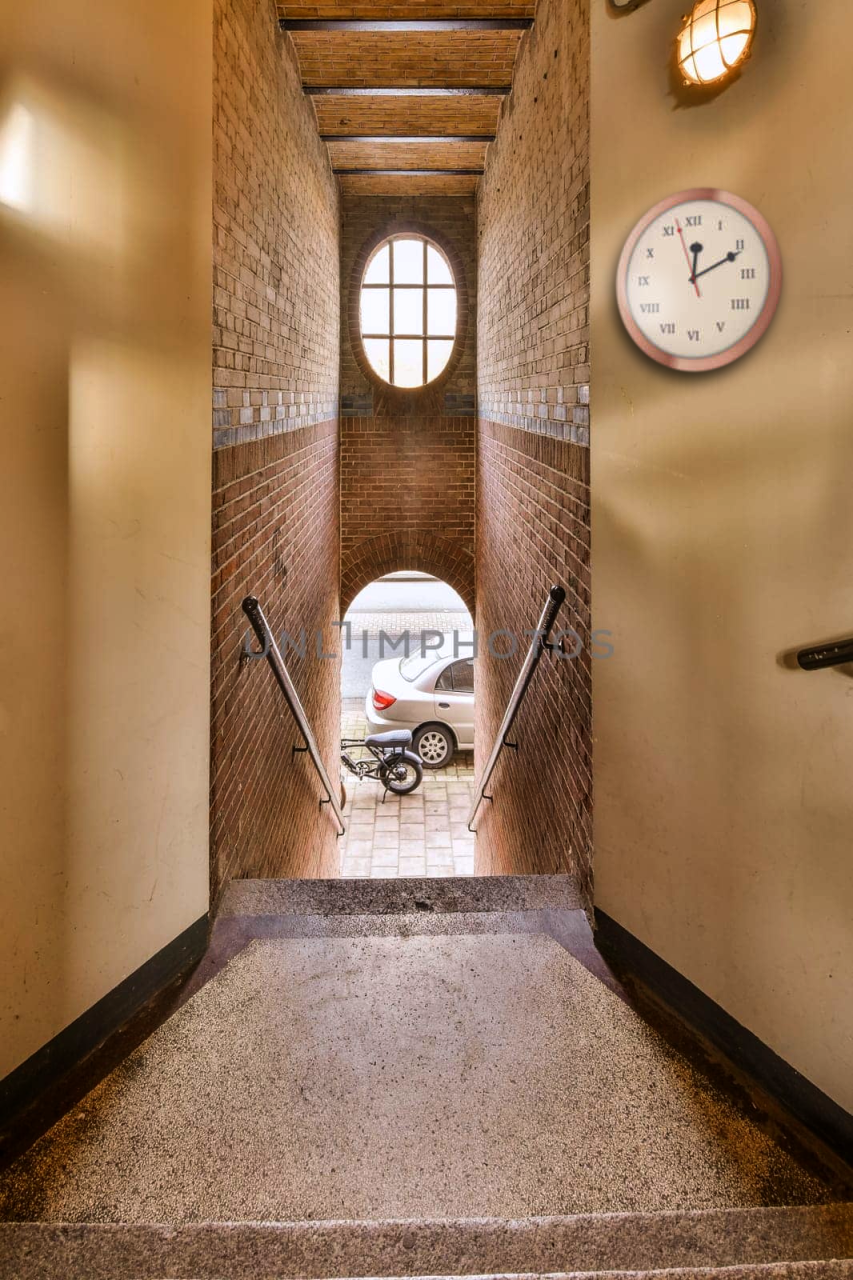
12 h 10 min 57 s
